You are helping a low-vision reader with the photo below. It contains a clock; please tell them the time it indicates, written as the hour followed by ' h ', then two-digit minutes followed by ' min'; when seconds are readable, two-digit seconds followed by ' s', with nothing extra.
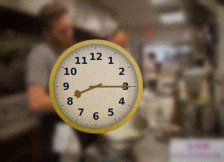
8 h 15 min
